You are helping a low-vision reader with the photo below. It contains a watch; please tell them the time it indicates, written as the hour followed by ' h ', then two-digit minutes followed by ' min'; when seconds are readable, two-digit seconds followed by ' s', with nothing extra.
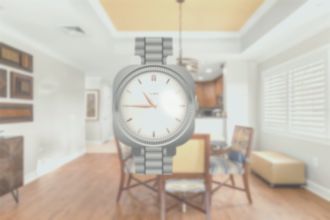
10 h 45 min
